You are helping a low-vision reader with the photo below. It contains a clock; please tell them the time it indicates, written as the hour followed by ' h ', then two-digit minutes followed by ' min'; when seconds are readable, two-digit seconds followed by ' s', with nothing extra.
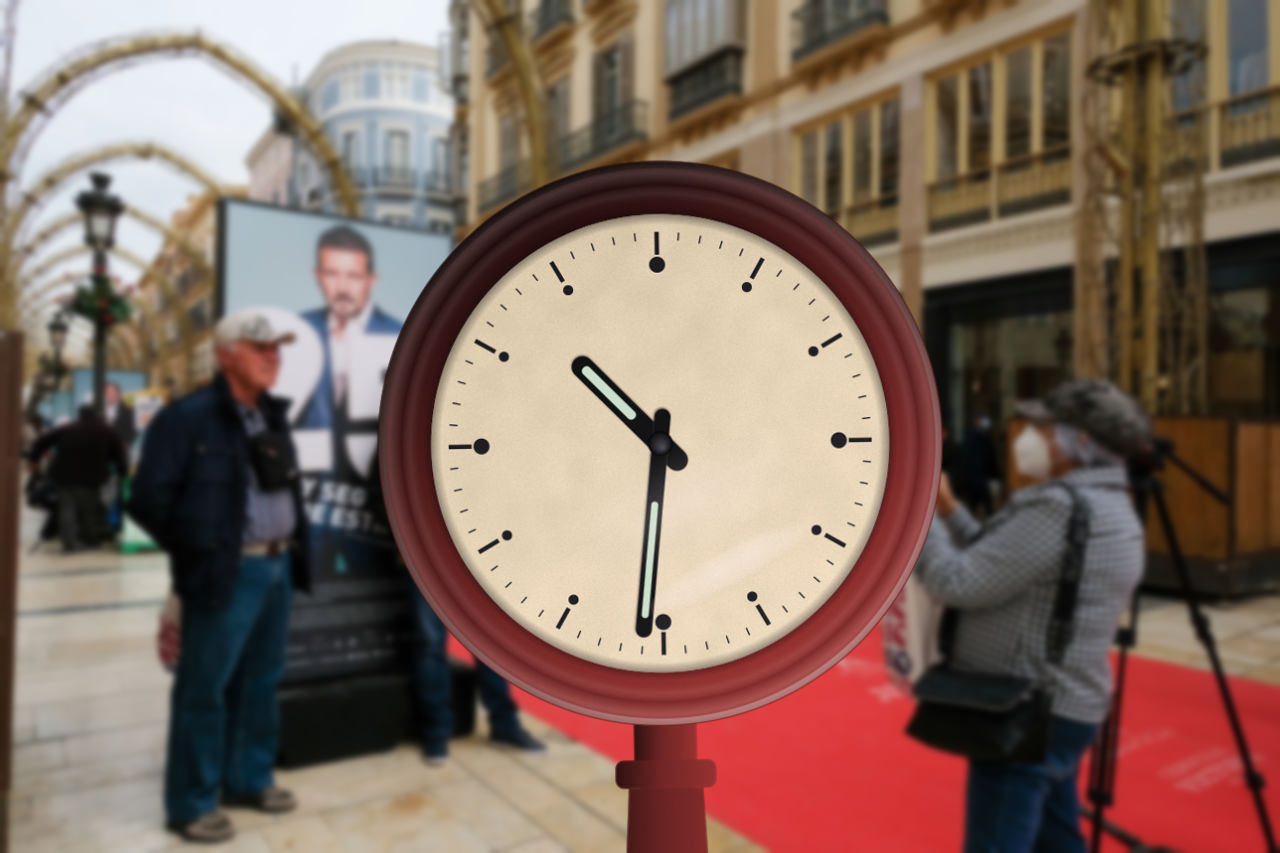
10 h 31 min
